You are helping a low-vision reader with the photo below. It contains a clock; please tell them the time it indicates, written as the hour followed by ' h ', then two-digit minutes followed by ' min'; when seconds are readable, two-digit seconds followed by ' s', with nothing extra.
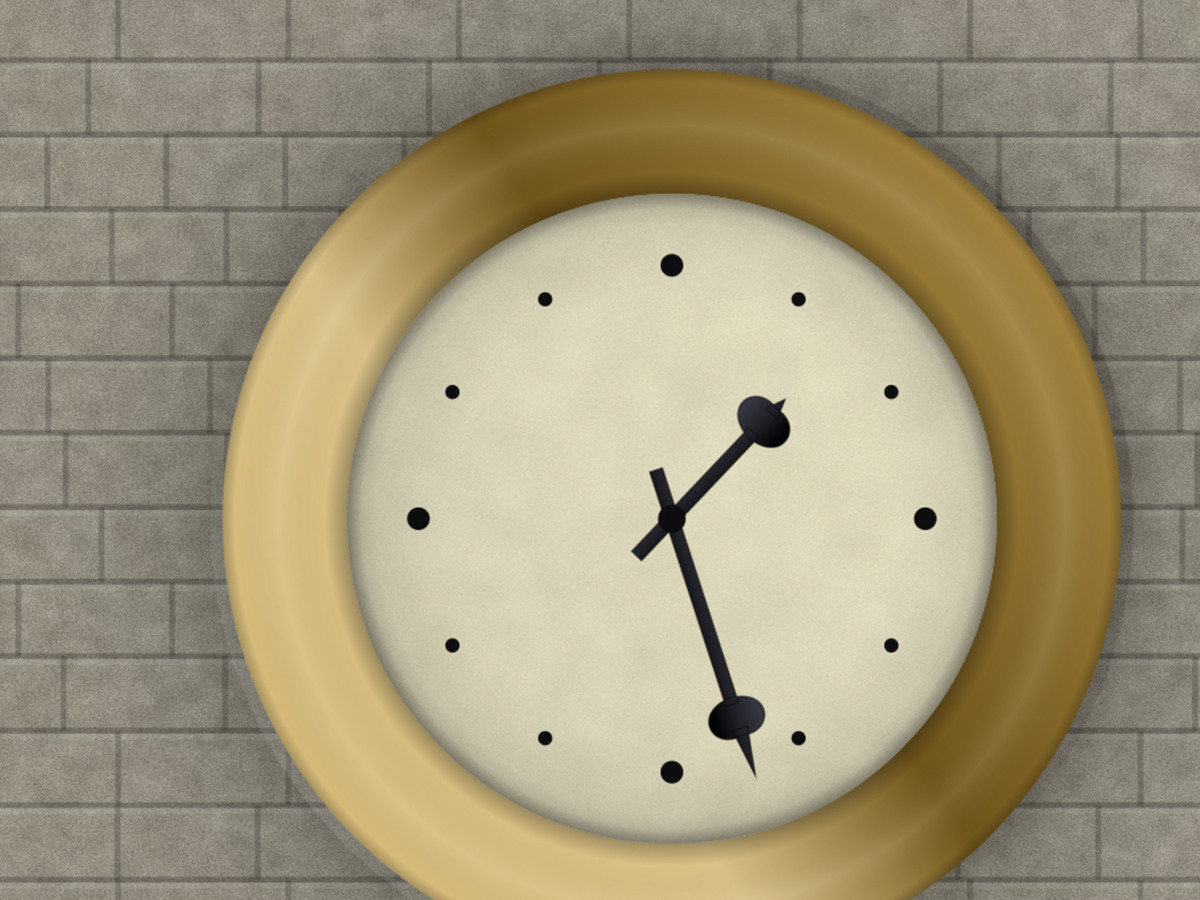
1 h 27 min
